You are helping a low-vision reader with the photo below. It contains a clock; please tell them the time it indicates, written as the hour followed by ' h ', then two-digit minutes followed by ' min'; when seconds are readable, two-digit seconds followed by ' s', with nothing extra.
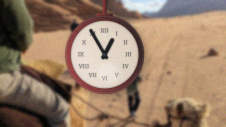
12 h 55 min
